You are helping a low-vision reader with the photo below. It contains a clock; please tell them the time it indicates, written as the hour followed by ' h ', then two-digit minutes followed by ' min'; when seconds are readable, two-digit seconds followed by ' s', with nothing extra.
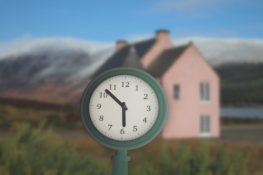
5 h 52 min
